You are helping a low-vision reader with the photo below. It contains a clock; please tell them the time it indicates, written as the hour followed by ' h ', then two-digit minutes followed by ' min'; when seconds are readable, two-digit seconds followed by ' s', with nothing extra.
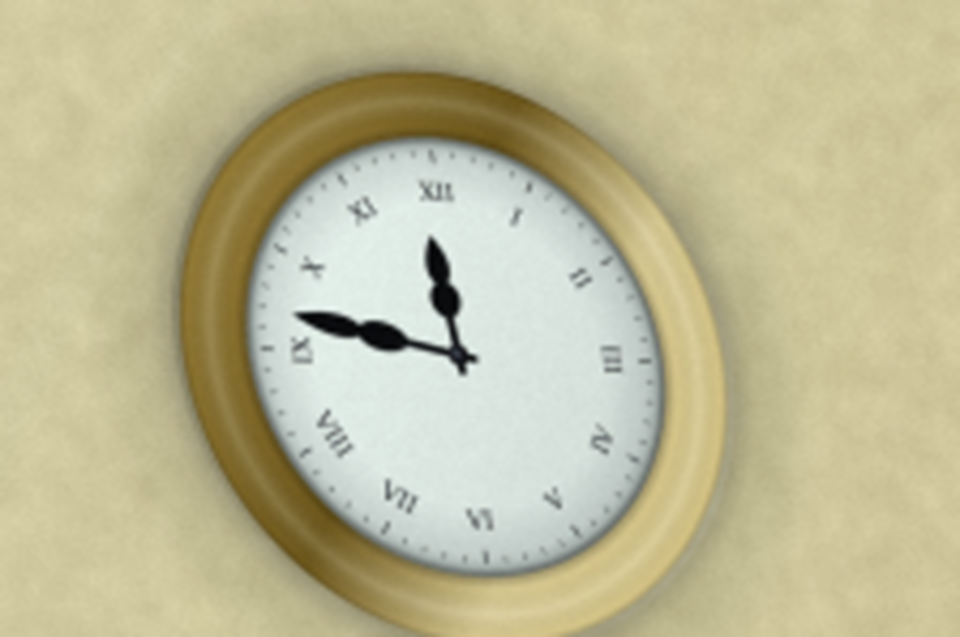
11 h 47 min
